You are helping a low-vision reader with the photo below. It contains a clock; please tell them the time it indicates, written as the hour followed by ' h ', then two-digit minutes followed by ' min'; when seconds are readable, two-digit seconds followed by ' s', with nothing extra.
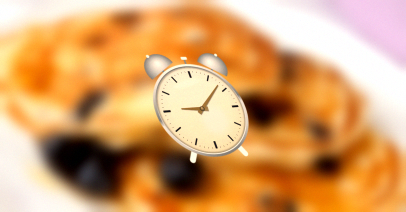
9 h 08 min
